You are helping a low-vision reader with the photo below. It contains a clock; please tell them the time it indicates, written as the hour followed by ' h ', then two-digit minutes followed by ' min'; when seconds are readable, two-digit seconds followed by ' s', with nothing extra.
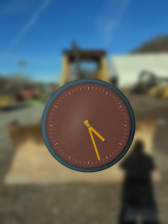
4 h 27 min
